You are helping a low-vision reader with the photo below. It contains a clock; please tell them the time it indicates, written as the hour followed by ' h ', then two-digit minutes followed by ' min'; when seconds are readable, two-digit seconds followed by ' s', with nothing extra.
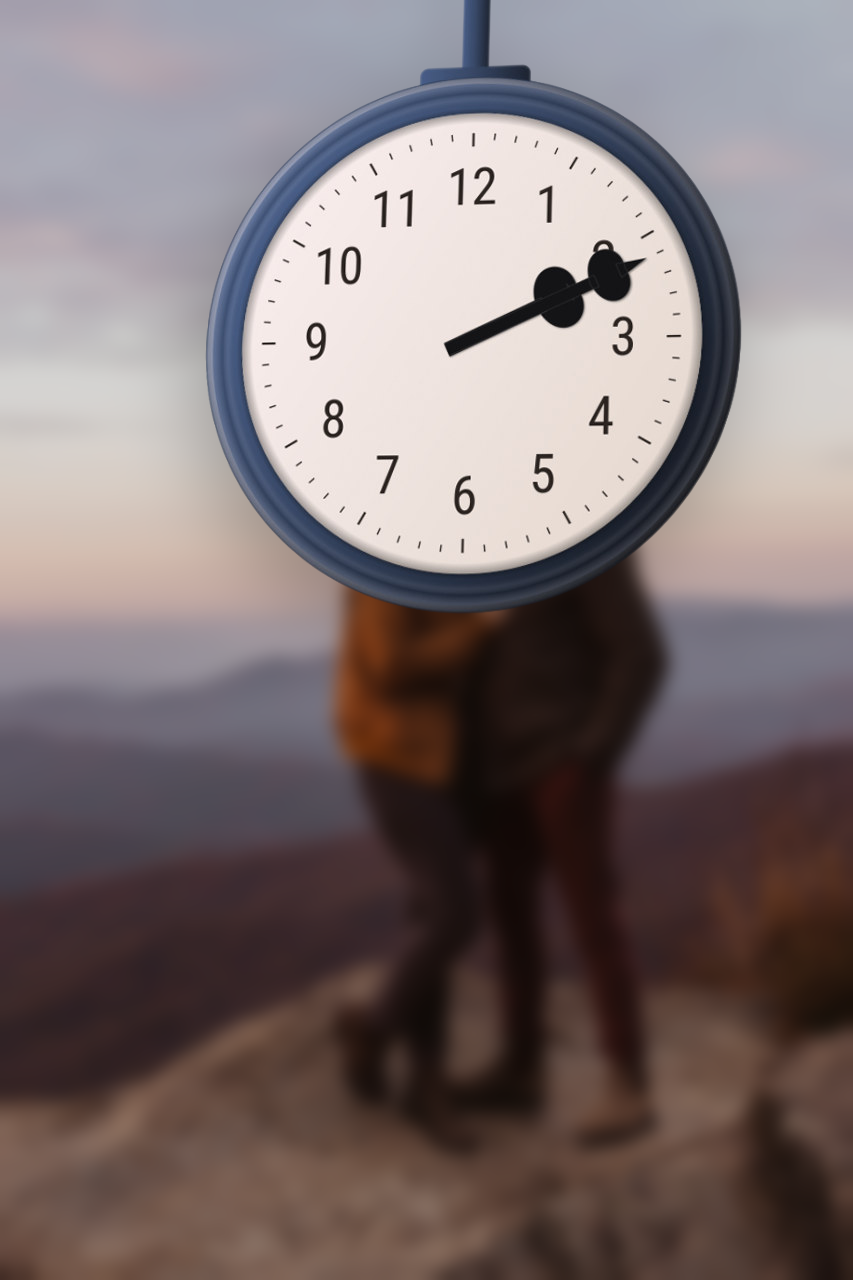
2 h 11 min
